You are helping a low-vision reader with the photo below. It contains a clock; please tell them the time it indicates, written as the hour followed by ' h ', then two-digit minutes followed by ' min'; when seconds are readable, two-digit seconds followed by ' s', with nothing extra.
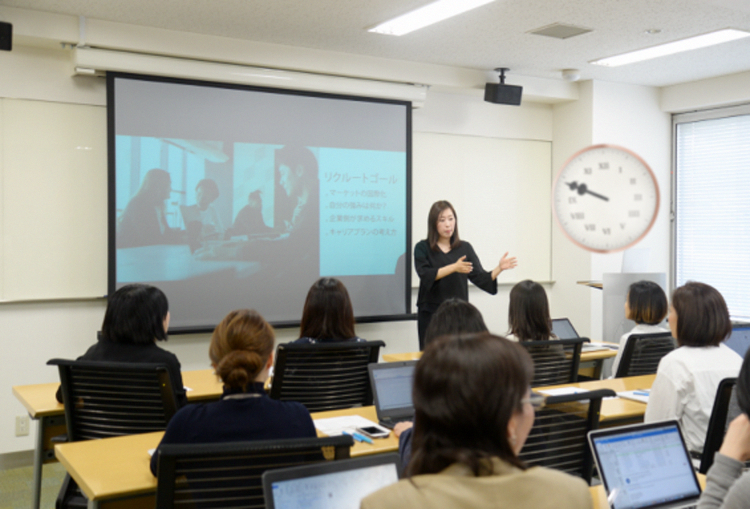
9 h 49 min
